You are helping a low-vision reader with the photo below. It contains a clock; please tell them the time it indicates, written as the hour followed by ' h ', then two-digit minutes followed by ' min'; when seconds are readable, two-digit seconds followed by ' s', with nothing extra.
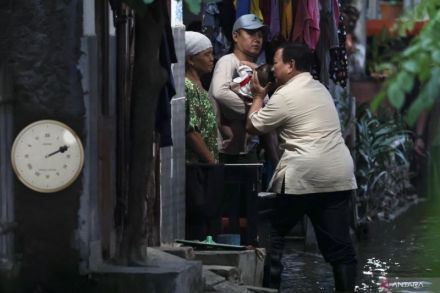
2 h 11 min
